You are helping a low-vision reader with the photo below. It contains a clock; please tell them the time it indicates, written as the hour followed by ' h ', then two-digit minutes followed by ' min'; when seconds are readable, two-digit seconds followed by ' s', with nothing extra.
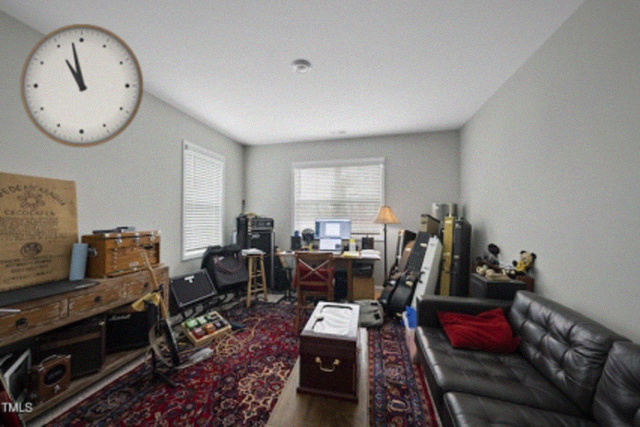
10 h 58 min
